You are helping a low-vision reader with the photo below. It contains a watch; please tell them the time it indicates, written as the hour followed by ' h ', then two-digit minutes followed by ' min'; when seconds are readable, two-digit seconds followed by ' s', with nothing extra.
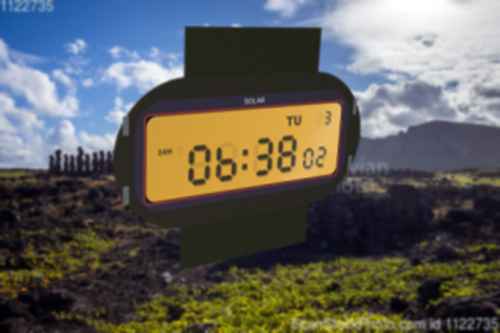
6 h 38 min 02 s
